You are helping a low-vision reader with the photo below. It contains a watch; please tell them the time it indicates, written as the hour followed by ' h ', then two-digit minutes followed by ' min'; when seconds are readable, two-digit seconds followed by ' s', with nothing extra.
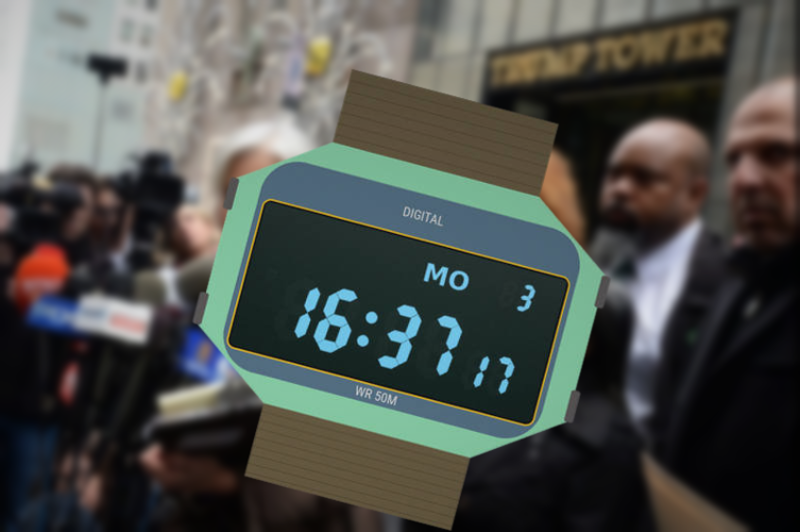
16 h 37 min 17 s
